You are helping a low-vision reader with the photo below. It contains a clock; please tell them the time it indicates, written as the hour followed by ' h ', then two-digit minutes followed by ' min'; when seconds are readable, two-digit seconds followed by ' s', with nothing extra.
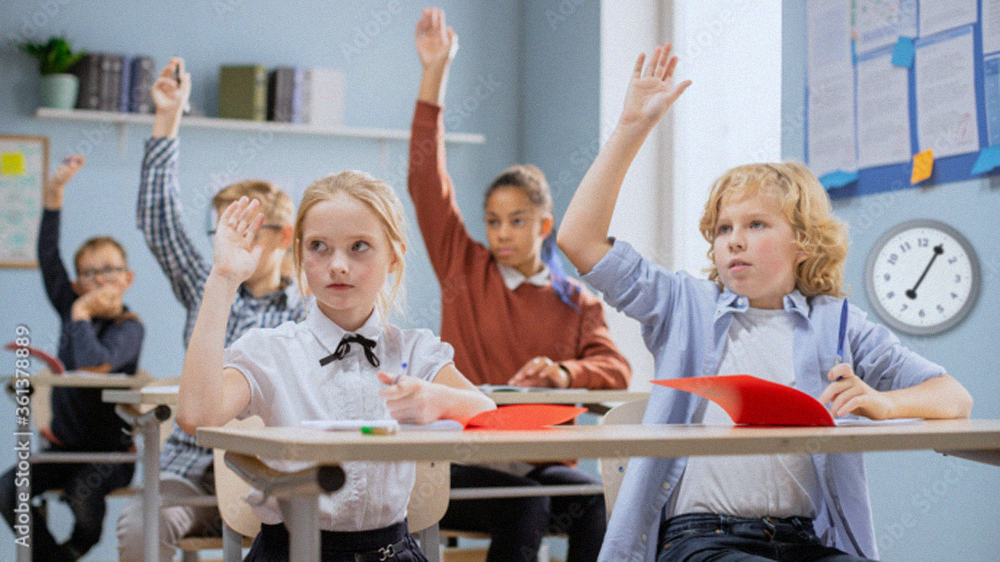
7 h 05 min
